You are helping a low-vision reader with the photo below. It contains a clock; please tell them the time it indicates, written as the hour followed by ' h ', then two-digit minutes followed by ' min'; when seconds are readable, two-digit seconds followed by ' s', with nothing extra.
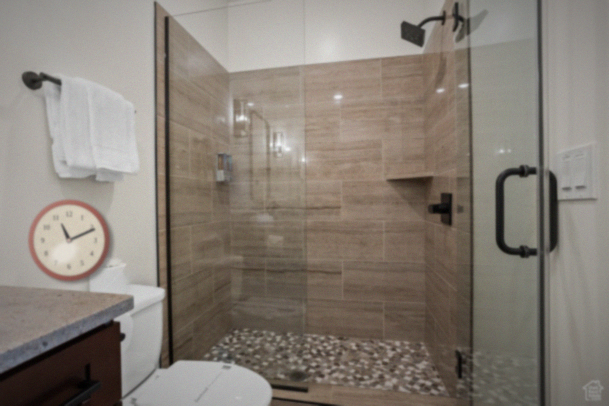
11 h 11 min
